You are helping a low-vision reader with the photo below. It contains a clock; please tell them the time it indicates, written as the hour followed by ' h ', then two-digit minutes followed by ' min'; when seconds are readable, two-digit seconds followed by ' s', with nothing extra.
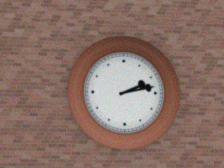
2 h 13 min
